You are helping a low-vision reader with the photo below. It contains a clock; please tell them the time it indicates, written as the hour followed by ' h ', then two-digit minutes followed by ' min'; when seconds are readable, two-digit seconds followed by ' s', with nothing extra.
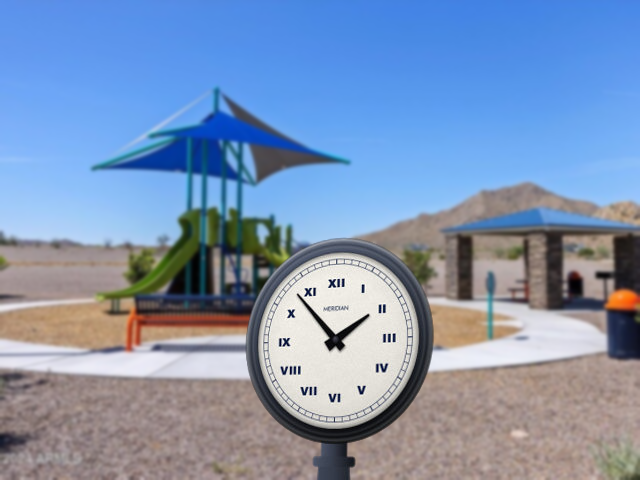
1 h 53 min
